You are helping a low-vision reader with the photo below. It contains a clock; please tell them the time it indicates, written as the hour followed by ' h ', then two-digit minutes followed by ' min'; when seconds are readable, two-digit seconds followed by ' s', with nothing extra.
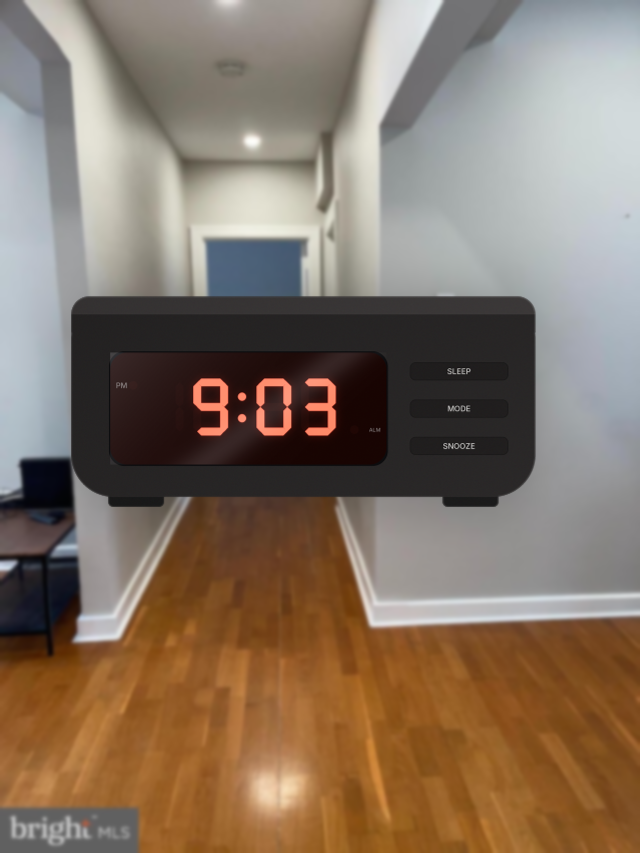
9 h 03 min
